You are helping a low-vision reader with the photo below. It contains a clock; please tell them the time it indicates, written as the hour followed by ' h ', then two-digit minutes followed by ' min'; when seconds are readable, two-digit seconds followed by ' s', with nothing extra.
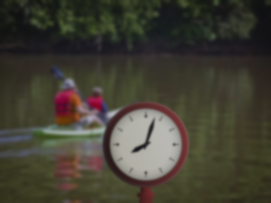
8 h 03 min
